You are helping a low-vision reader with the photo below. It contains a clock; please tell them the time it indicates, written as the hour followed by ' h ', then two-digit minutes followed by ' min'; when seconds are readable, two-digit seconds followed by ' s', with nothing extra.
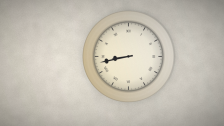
8 h 43 min
